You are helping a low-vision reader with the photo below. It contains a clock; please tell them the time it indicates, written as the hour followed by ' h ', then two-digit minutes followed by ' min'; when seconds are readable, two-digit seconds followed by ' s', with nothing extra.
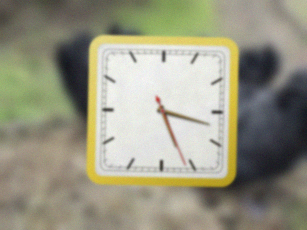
5 h 17 min 26 s
